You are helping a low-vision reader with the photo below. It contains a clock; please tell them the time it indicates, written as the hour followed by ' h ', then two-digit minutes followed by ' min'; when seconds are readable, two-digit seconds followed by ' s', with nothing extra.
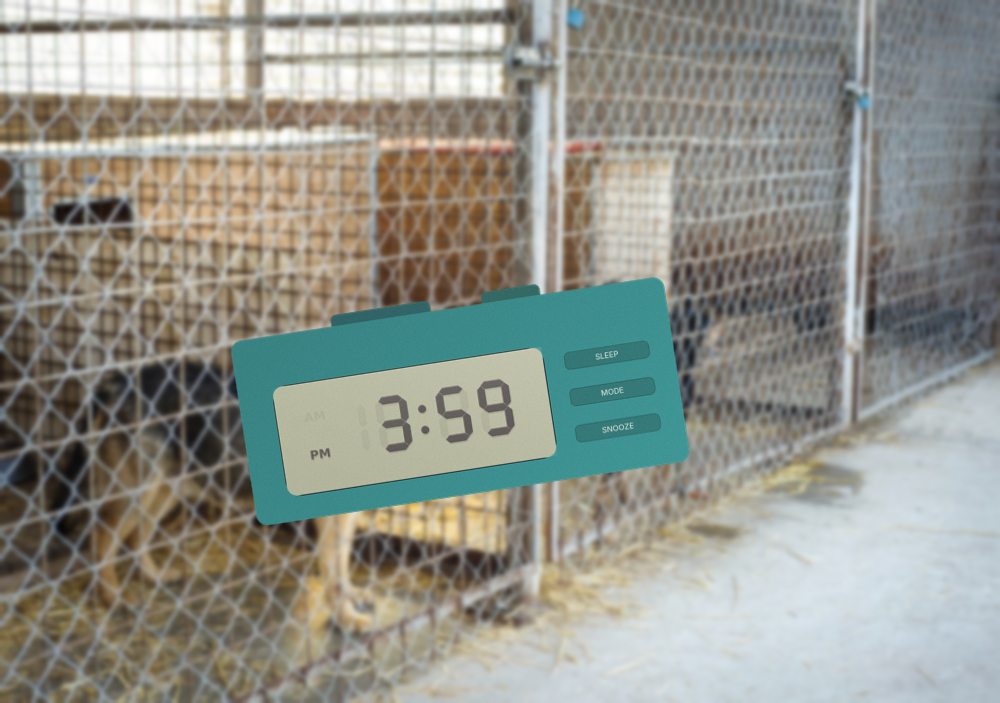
3 h 59 min
